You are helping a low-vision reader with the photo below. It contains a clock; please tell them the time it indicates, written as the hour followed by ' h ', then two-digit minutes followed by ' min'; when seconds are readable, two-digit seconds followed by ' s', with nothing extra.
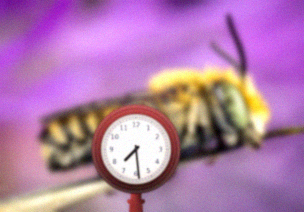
7 h 29 min
